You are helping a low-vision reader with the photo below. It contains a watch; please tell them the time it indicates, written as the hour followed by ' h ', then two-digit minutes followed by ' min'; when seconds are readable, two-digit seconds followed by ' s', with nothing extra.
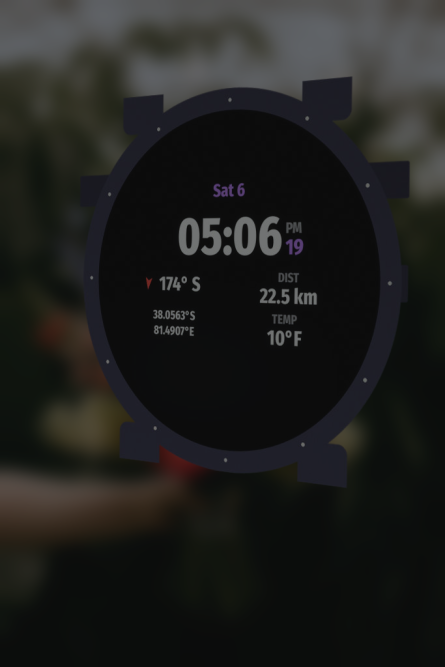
5 h 06 min 19 s
